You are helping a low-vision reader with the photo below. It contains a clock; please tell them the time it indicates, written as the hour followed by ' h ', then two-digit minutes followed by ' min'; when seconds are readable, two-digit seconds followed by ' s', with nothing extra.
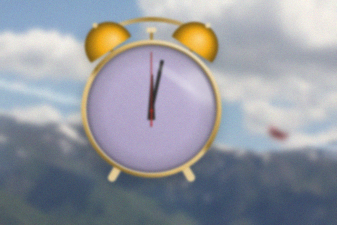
12 h 02 min 00 s
